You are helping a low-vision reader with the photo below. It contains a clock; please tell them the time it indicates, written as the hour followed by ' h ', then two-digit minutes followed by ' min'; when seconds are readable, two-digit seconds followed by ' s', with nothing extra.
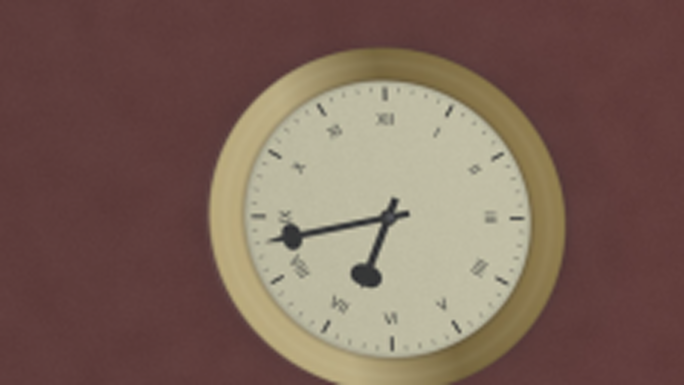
6 h 43 min
